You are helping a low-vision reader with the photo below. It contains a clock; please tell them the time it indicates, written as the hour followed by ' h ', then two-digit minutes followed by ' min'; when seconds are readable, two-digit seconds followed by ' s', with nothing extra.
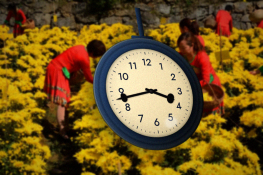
3 h 43 min
